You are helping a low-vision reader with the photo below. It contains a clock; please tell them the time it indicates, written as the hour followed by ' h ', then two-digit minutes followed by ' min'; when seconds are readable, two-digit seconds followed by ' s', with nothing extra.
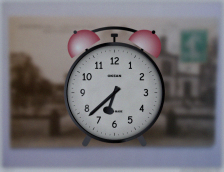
6 h 38 min
